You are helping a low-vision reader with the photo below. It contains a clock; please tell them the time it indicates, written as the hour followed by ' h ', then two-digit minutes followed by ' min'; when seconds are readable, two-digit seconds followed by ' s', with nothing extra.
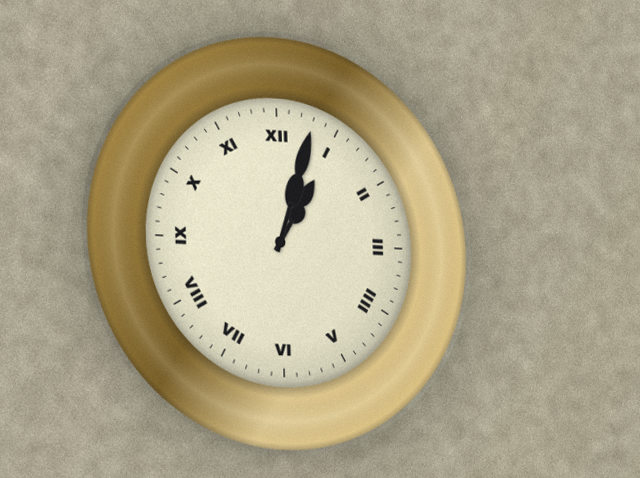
1 h 03 min
